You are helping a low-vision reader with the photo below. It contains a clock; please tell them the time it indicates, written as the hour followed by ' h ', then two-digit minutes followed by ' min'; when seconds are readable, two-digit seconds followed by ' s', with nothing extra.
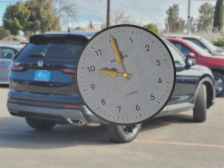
10 h 00 min
